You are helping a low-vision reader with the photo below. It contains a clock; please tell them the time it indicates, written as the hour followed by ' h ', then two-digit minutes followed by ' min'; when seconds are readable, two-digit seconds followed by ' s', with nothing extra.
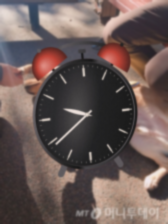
9 h 39 min
